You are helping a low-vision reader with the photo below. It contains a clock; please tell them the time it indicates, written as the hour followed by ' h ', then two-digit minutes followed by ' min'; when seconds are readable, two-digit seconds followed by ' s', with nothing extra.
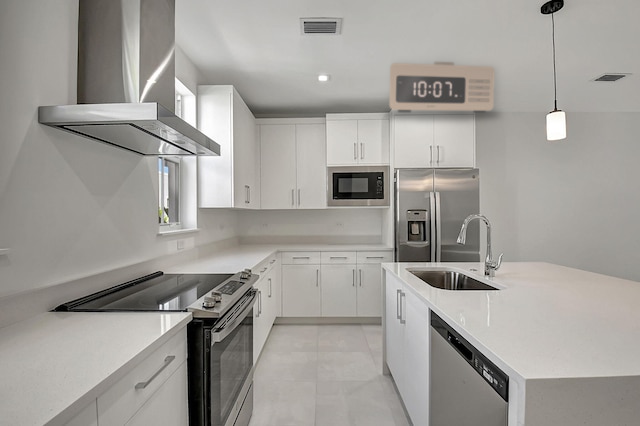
10 h 07 min
